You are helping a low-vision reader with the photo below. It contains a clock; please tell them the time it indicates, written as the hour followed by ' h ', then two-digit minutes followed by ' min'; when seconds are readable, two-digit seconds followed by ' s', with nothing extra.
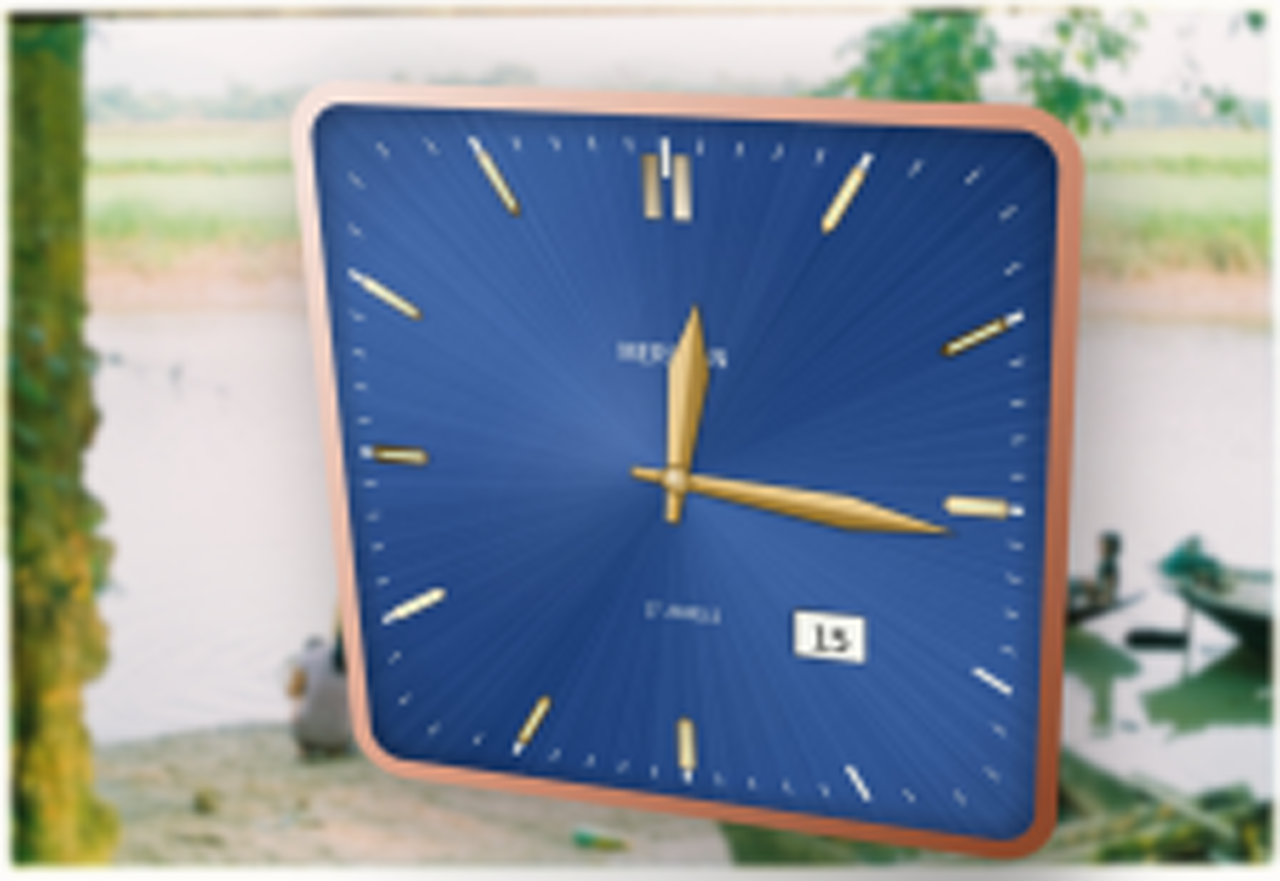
12 h 16 min
